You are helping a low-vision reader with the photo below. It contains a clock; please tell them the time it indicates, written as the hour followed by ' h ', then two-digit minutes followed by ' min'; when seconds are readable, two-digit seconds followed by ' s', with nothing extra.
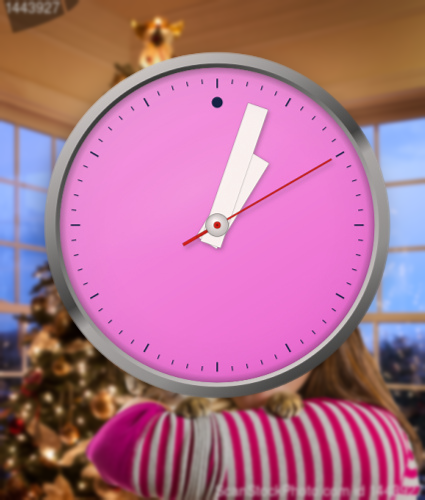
1 h 03 min 10 s
